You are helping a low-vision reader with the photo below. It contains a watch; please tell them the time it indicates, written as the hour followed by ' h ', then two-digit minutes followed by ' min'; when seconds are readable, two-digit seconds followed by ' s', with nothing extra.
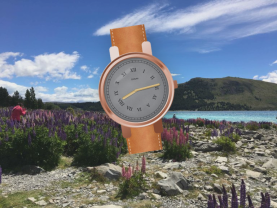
8 h 14 min
